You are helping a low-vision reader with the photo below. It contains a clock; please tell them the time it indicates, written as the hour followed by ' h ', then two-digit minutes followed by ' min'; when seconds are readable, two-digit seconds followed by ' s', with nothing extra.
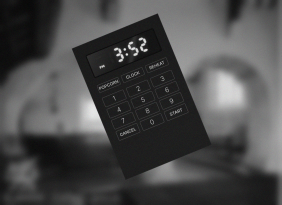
3 h 52 min
